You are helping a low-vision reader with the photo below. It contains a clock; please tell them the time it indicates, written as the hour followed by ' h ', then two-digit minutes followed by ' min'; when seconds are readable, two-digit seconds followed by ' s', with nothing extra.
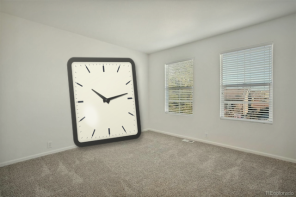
10 h 13 min
